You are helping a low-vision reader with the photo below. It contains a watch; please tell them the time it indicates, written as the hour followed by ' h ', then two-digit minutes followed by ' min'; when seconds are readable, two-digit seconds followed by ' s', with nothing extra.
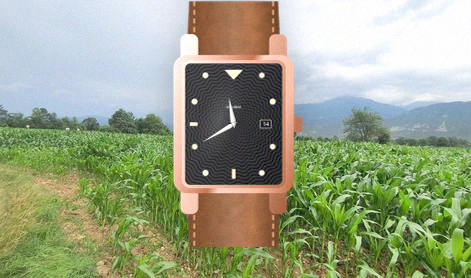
11 h 40 min
